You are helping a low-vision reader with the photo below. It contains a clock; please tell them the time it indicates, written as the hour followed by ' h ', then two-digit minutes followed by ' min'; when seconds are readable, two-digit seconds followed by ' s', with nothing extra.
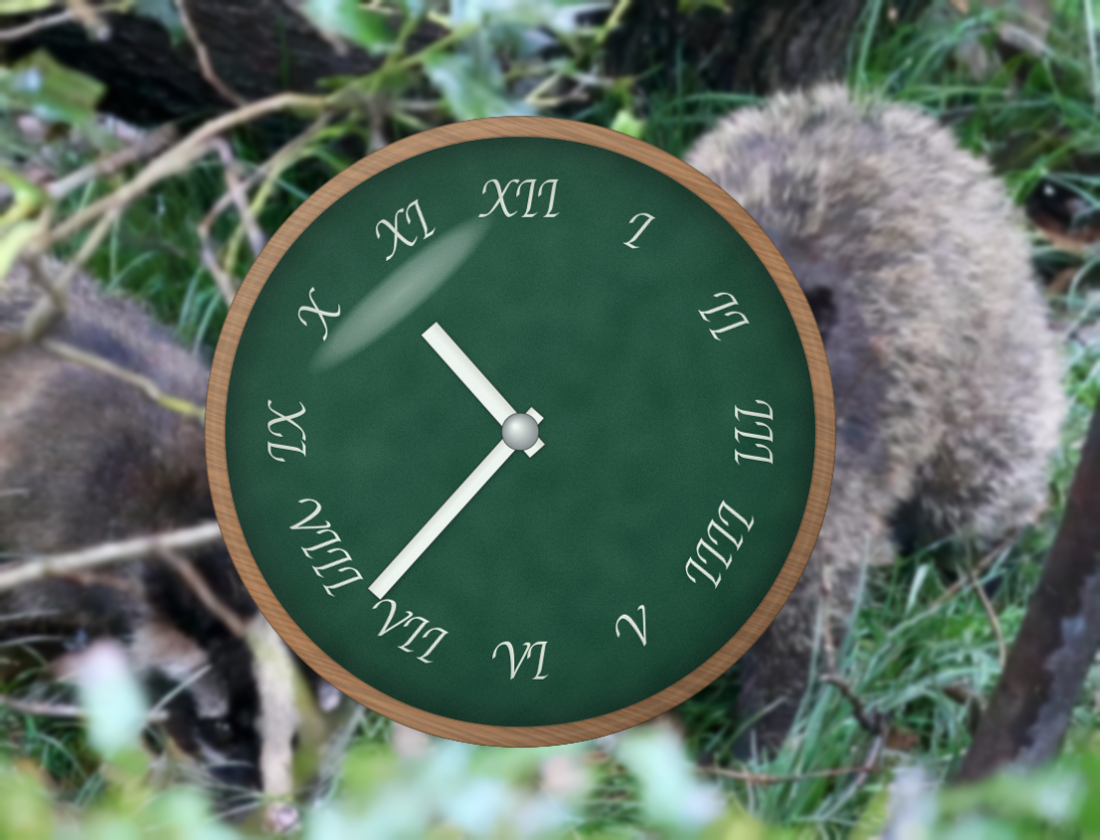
10 h 37 min
